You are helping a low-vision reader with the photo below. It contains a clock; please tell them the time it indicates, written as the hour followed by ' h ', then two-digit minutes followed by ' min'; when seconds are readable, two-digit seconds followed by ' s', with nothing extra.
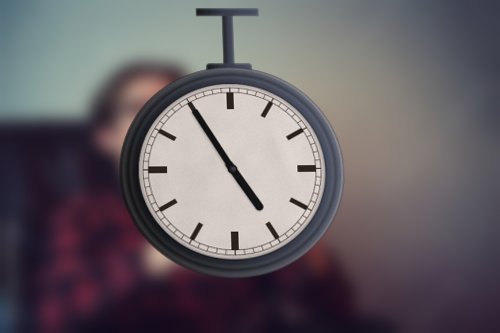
4 h 55 min
